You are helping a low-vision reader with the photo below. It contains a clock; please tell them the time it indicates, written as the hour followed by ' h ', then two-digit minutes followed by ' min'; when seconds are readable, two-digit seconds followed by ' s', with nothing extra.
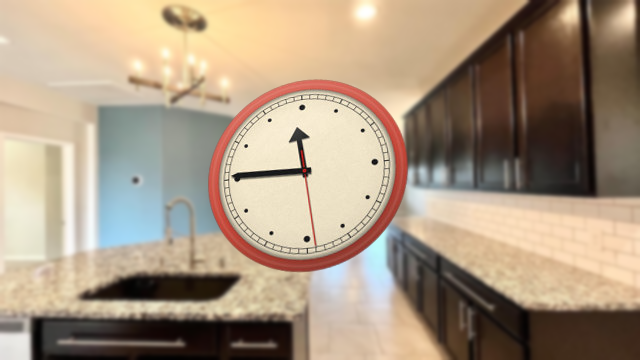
11 h 45 min 29 s
